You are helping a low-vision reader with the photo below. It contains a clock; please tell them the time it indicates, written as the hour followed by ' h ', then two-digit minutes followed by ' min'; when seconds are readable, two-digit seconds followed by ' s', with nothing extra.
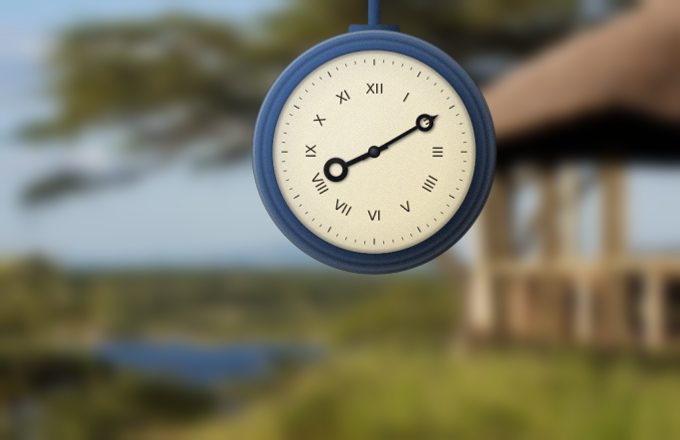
8 h 10 min
